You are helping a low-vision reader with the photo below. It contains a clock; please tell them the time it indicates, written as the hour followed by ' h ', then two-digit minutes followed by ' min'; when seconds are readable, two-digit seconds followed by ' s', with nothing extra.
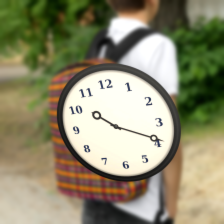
10 h 19 min
